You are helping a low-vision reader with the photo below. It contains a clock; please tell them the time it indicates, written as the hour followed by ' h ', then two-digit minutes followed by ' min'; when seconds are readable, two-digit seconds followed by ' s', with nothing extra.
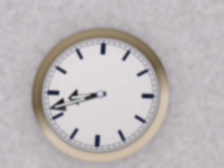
8 h 42 min
